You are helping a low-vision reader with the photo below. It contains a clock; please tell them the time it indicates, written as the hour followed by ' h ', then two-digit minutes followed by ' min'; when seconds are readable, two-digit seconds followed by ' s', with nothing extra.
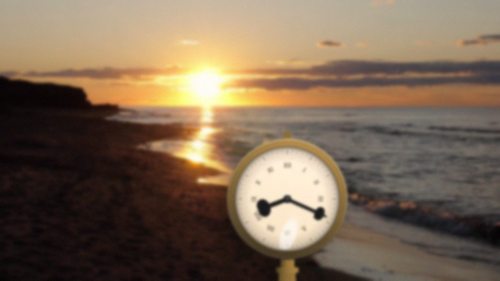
8 h 19 min
